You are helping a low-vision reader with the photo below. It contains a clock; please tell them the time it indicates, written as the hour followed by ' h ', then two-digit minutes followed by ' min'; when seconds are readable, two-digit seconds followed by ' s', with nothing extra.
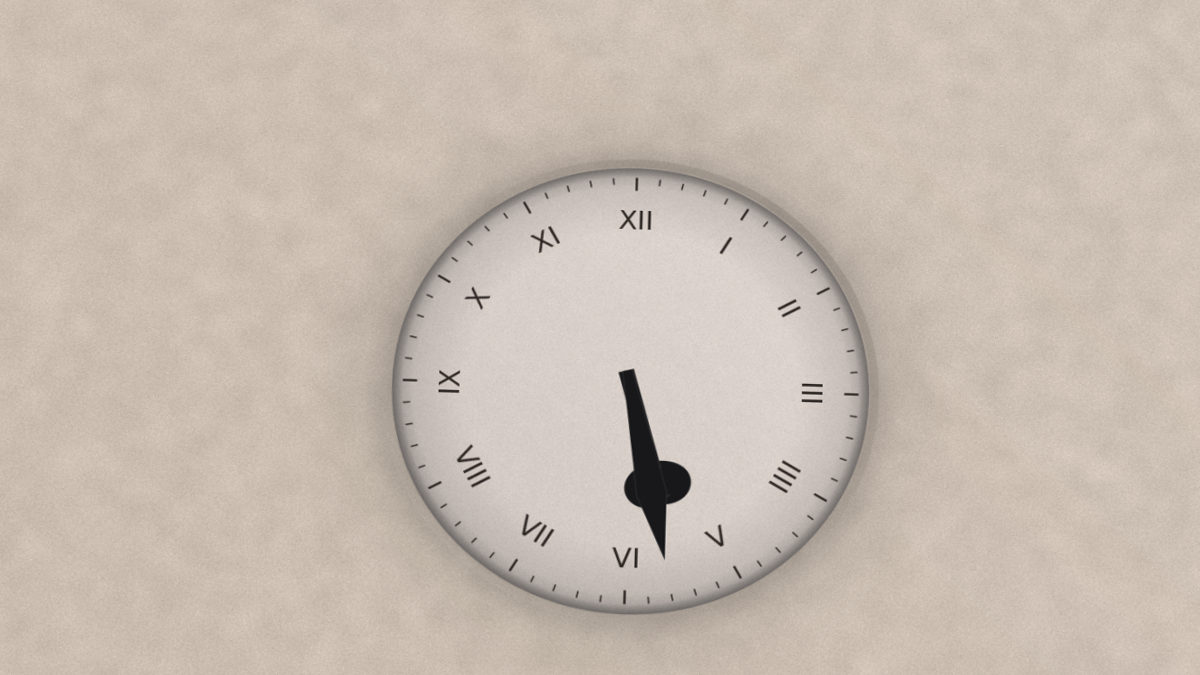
5 h 28 min
